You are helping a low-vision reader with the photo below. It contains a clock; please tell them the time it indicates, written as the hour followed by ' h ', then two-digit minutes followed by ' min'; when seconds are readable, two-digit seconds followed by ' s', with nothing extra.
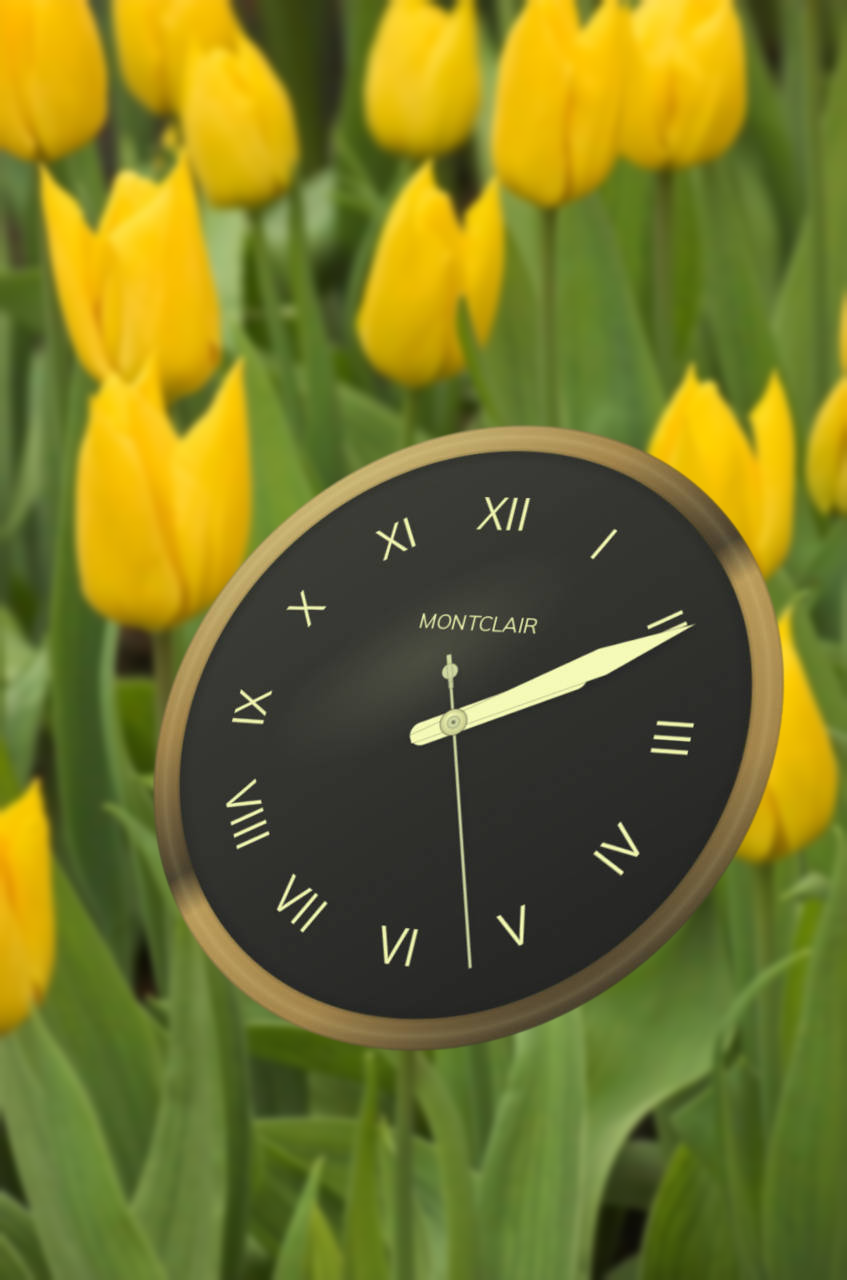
2 h 10 min 27 s
